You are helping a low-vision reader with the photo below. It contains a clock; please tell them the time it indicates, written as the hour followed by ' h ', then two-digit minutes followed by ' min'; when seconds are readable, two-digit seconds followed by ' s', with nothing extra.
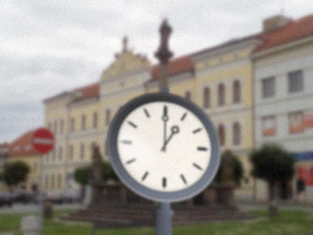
1 h 00 min
